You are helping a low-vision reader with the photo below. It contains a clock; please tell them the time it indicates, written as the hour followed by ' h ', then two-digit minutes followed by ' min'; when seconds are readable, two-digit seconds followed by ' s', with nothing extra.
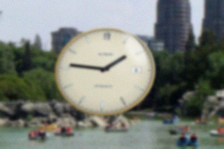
1 h 46 min
